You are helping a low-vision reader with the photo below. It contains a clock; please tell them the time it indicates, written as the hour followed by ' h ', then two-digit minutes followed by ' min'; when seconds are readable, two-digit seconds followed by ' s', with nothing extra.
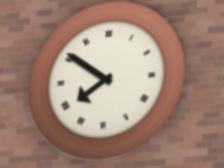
7 h 51 min
